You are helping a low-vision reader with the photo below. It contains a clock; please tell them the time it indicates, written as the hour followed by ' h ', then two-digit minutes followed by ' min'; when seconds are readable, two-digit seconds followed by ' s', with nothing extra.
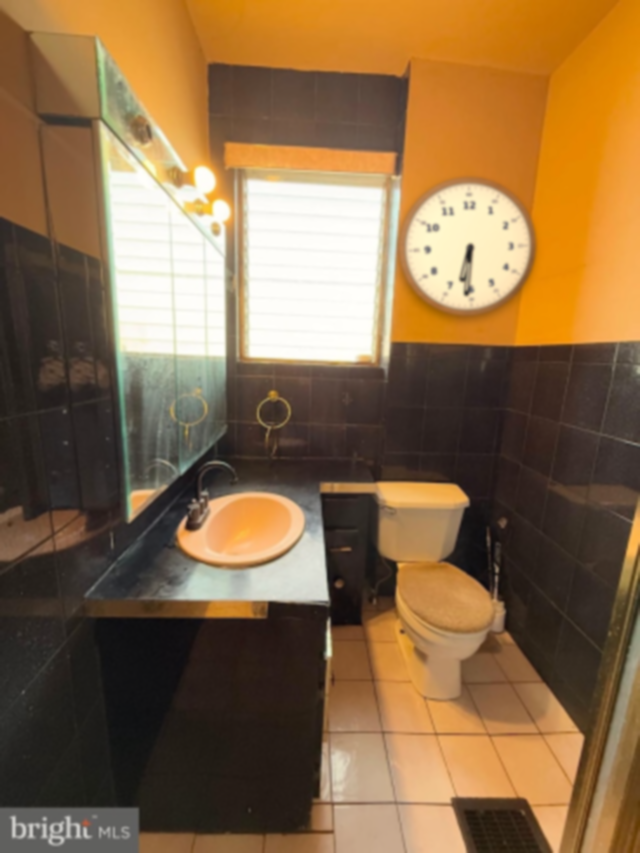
6 h 31 min
